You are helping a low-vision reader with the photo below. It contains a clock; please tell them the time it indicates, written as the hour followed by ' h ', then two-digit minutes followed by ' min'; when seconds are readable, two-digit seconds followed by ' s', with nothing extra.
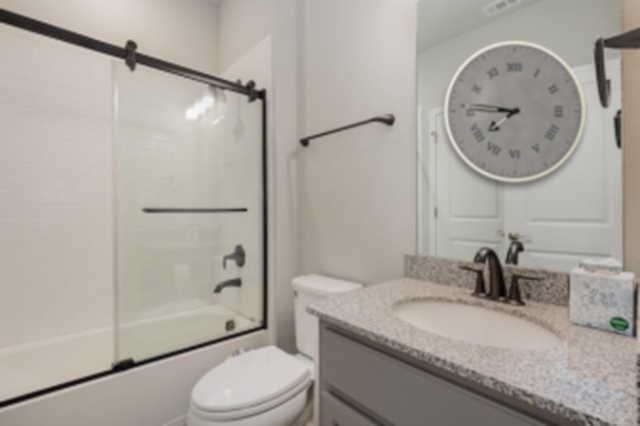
7 h 46 min
